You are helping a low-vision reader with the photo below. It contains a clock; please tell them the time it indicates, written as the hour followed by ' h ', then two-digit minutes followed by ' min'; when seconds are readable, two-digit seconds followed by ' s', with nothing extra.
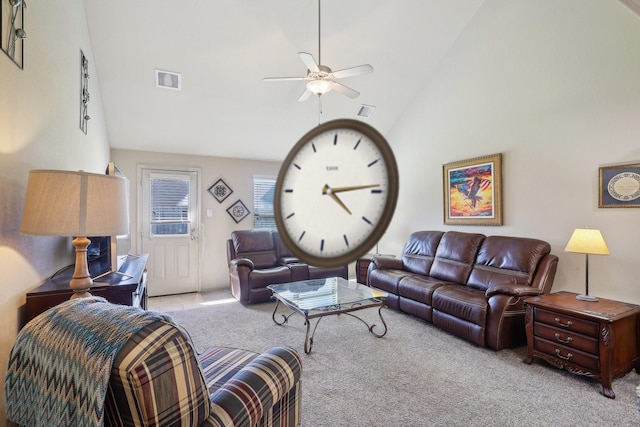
4 h 14 min
